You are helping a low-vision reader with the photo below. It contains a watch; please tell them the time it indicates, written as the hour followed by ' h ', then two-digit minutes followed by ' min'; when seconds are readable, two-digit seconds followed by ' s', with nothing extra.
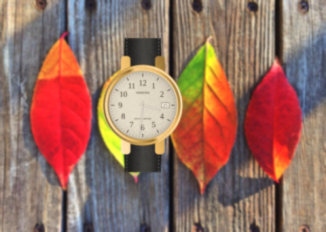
3 h 31 min
